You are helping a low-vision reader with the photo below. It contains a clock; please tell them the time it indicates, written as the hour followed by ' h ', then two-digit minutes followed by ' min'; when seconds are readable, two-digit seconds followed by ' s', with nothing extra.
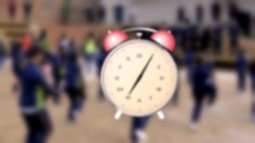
7 h 05 min
